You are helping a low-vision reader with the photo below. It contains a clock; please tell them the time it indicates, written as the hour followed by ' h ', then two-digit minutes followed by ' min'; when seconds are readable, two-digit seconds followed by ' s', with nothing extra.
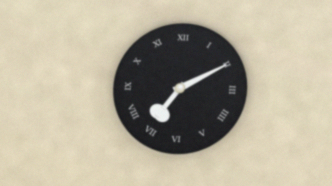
7 h 10 min
